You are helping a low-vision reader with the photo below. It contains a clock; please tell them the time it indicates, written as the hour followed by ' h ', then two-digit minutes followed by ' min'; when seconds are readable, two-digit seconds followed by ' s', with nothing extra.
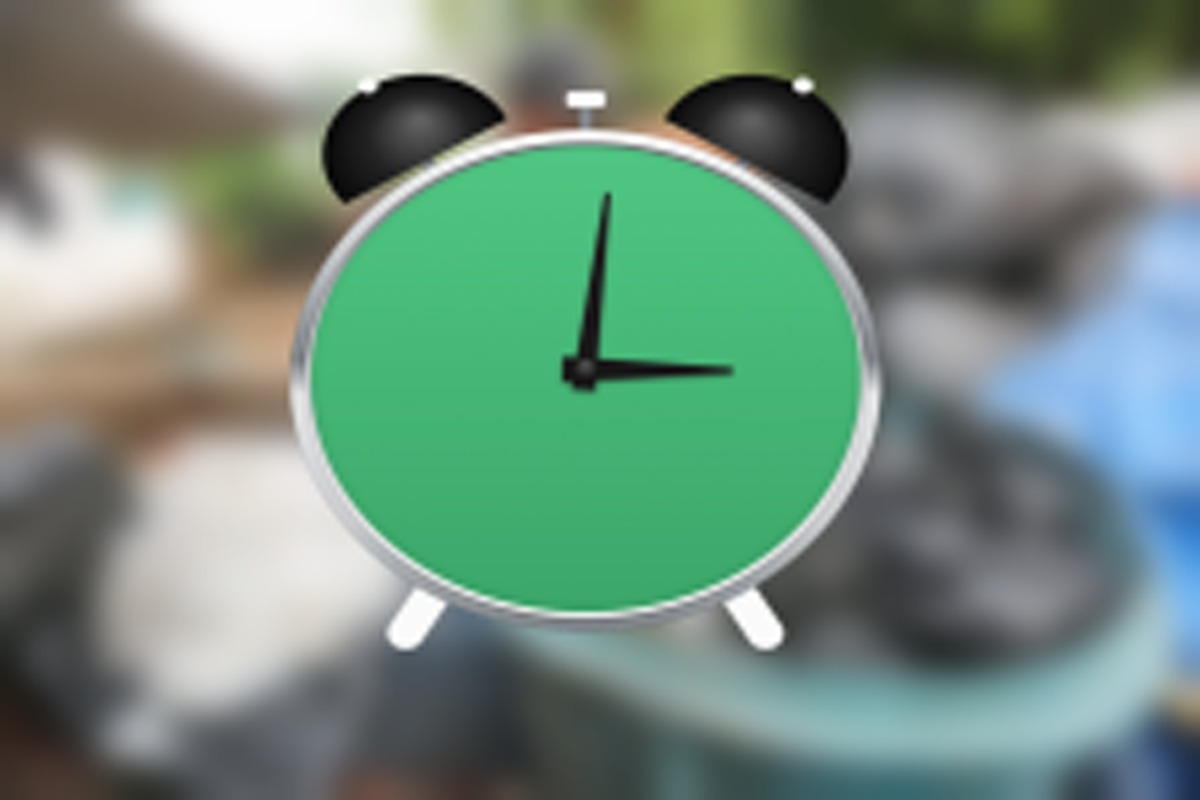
3 h 01 min
